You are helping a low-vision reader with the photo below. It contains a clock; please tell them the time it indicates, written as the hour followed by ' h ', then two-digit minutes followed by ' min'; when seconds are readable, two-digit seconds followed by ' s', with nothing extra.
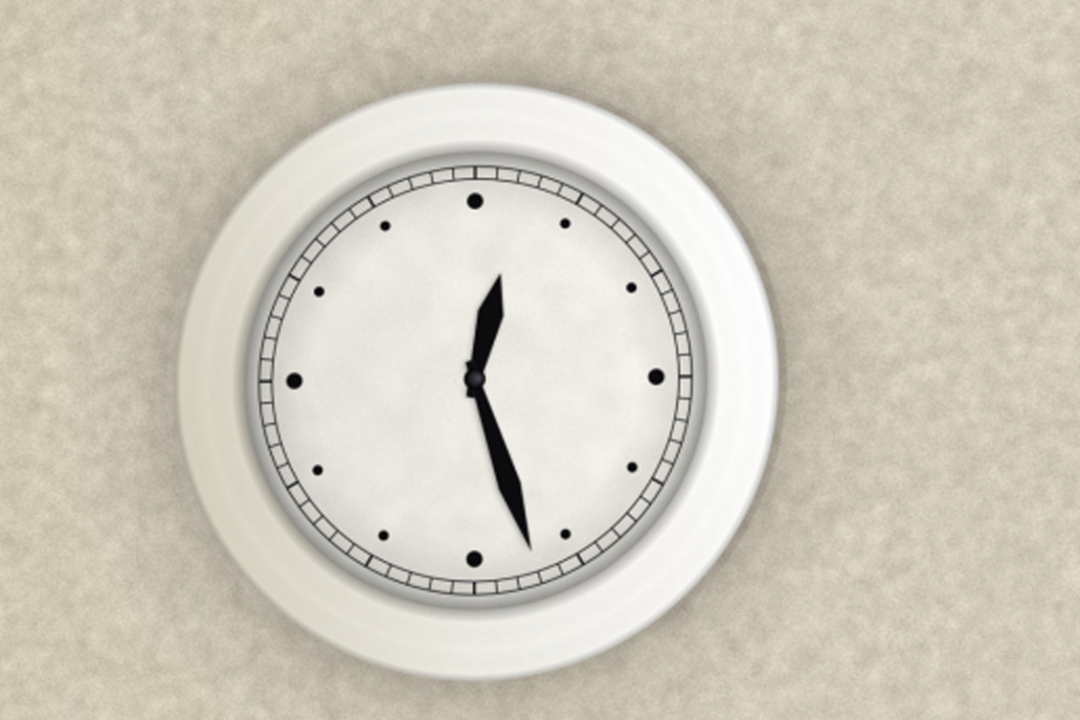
12 h 27 min
